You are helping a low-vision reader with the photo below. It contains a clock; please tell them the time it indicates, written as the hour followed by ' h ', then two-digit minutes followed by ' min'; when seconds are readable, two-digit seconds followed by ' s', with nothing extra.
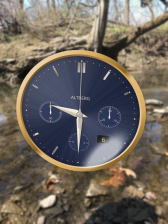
9 h 30 min
